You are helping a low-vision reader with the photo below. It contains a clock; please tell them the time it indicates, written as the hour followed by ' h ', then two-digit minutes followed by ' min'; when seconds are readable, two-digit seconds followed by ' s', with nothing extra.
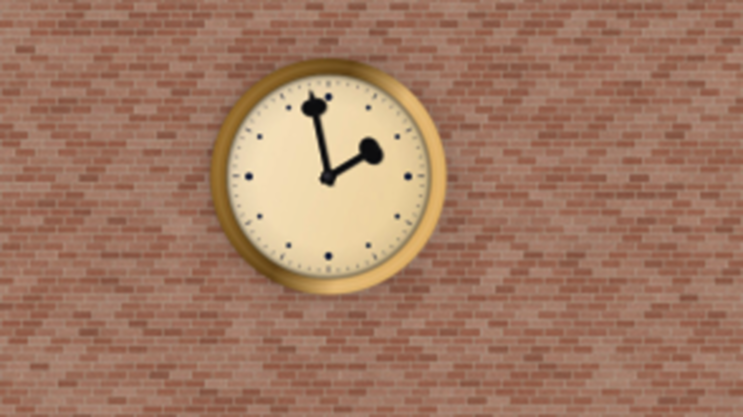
1 h 58 min
